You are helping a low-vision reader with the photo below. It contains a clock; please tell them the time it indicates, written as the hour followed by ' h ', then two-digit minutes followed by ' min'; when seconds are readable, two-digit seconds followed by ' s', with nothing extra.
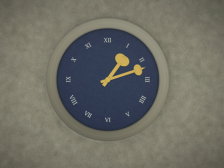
1 h 12 min
